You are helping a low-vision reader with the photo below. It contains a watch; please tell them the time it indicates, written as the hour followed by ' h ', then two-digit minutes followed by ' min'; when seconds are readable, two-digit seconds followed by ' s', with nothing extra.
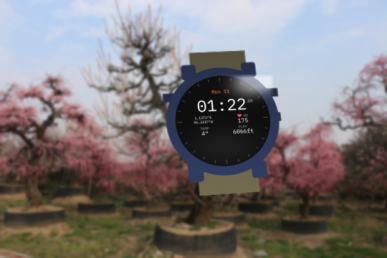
1 h 22 min
